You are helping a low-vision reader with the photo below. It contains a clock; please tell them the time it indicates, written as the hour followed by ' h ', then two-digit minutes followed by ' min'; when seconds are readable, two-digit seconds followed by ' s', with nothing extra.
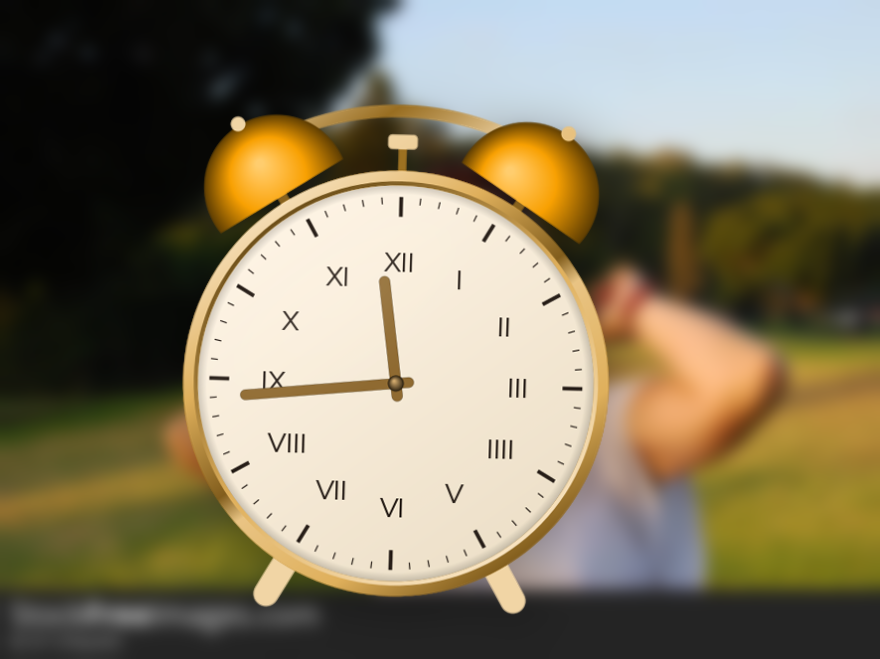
11 h 44 min
